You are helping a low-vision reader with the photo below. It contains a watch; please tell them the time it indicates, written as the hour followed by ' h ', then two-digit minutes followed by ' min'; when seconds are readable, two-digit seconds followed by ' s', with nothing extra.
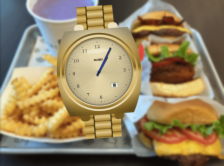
1 h 05 min
